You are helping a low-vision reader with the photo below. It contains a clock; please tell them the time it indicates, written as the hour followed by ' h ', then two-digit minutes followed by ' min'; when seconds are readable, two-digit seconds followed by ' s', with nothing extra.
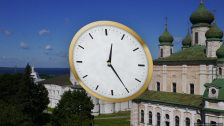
12 h 25 min
